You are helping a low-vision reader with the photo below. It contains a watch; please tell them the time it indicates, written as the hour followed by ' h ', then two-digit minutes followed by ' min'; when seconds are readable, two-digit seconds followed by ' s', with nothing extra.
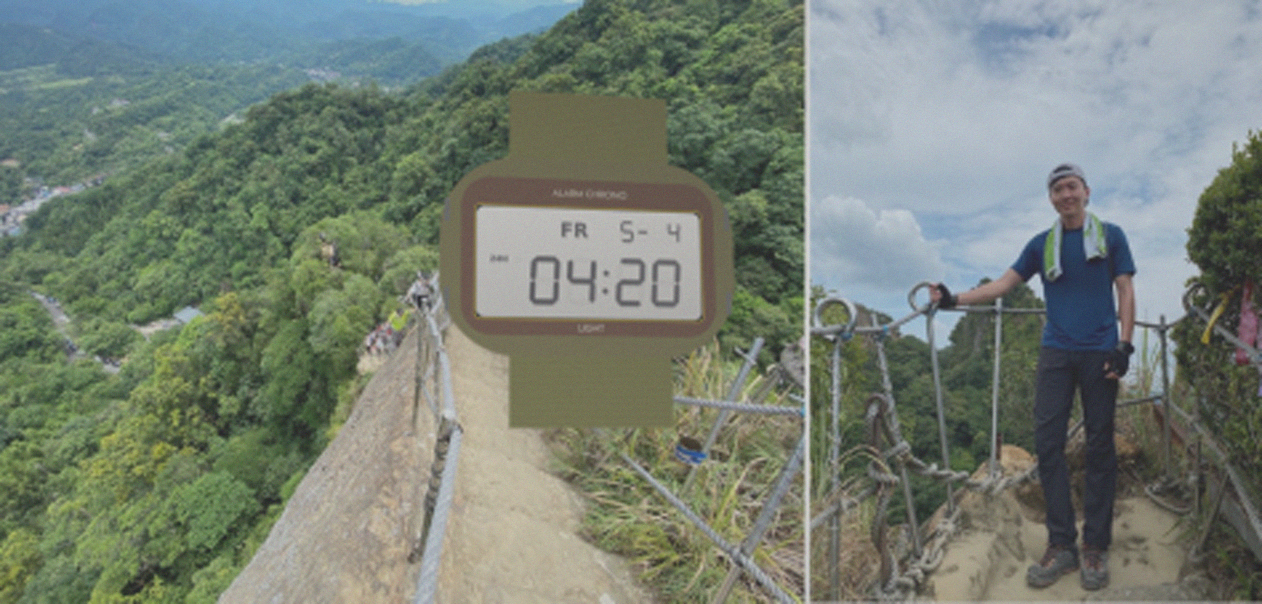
4 h 20 min
